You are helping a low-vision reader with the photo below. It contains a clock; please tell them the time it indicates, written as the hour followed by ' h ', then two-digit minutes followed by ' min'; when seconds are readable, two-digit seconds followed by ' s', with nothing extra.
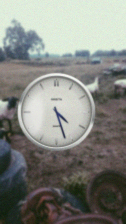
4 h 27 min
